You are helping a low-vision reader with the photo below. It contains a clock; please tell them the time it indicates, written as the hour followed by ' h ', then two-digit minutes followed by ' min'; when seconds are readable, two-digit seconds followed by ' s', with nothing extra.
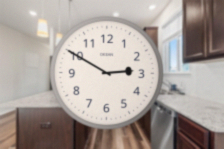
2 h 50 min
